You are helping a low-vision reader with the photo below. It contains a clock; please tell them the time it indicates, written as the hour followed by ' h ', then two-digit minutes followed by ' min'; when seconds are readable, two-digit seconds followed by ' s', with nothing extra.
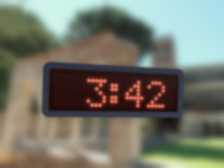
3 h 42 min
